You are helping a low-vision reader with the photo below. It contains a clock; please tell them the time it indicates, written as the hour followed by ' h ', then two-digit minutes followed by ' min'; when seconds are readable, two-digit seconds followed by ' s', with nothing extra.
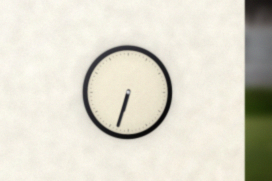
6 h 33 min
